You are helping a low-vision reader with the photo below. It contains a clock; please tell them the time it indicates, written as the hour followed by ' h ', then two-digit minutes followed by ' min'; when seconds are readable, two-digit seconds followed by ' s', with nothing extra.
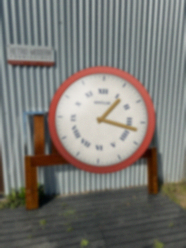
1 h 17 min
